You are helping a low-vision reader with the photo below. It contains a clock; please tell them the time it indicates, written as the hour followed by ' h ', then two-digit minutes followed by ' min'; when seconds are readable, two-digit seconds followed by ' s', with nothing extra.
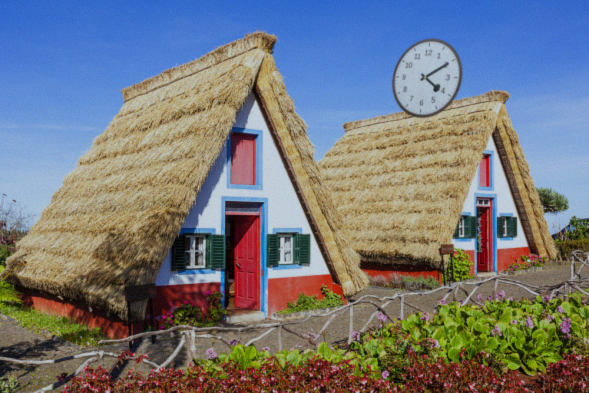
4 h 10 min
